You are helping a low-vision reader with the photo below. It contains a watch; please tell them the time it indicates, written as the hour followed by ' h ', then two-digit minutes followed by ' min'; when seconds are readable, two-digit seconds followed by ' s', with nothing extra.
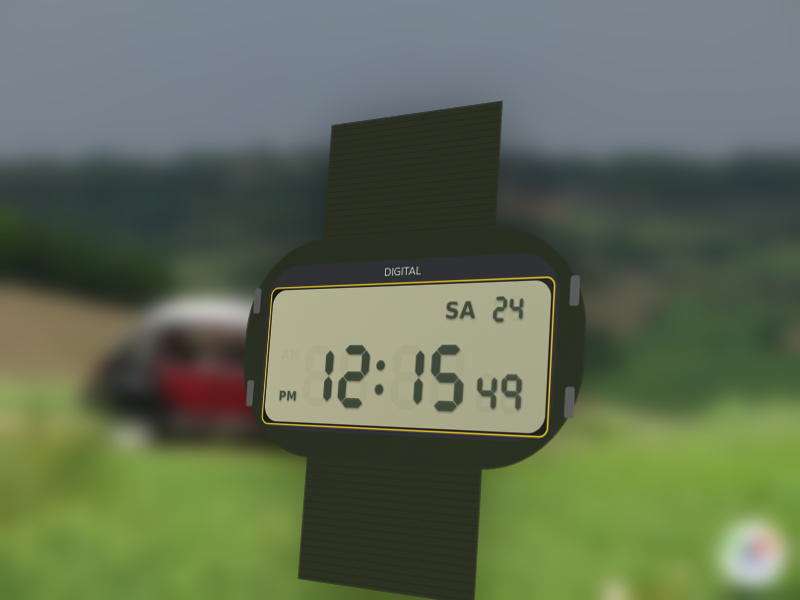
12 h 15 min 49 s
